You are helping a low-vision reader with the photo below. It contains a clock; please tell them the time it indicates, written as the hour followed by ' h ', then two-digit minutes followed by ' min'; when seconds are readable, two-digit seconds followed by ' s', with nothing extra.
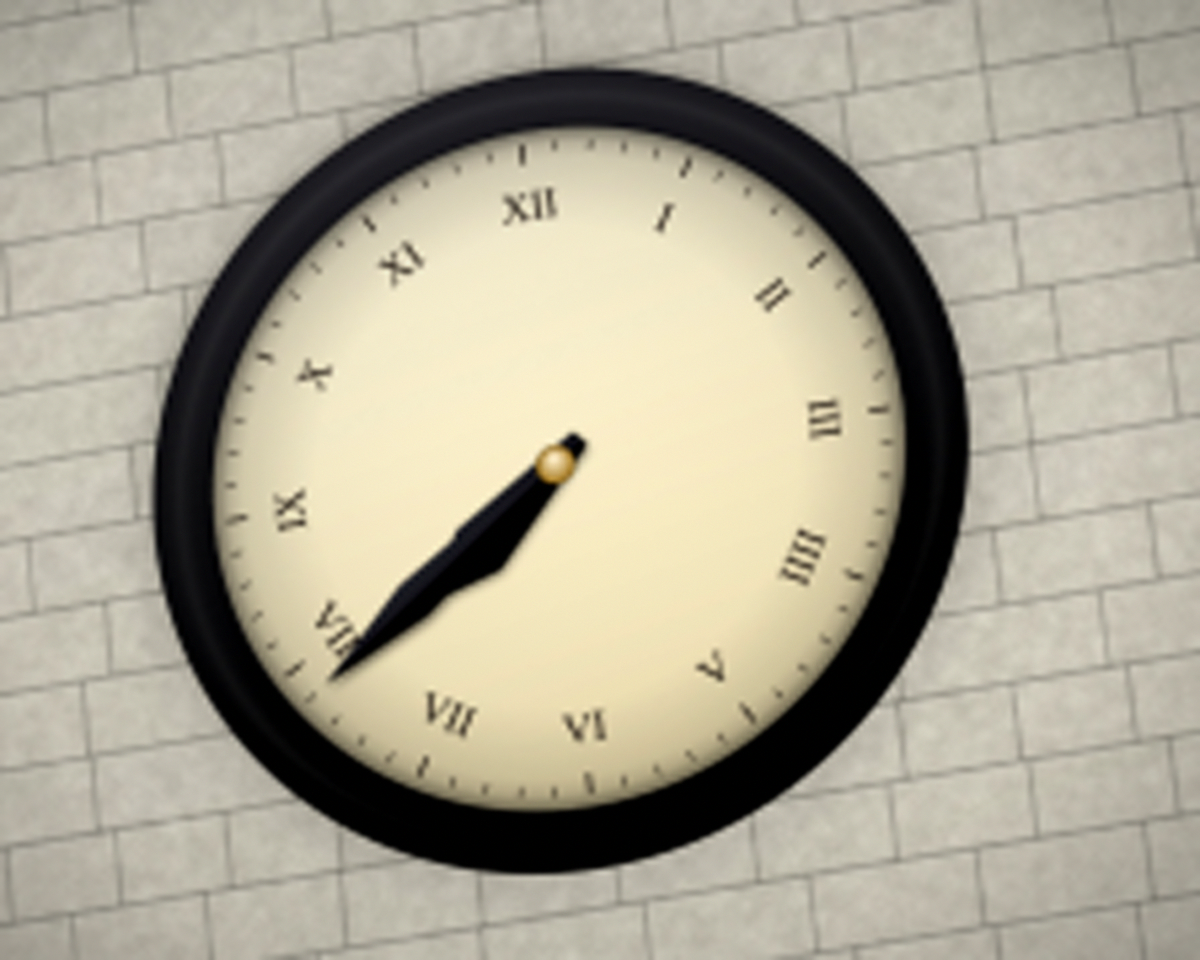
7 h 39 min
